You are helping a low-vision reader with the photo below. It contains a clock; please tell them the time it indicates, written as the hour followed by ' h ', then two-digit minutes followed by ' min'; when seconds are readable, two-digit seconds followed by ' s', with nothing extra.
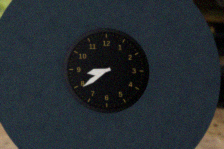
8 h 39 min
